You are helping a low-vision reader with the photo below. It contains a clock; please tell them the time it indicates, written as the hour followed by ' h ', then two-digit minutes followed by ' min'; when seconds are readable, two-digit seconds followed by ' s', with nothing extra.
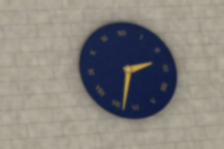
2 h 33 min
